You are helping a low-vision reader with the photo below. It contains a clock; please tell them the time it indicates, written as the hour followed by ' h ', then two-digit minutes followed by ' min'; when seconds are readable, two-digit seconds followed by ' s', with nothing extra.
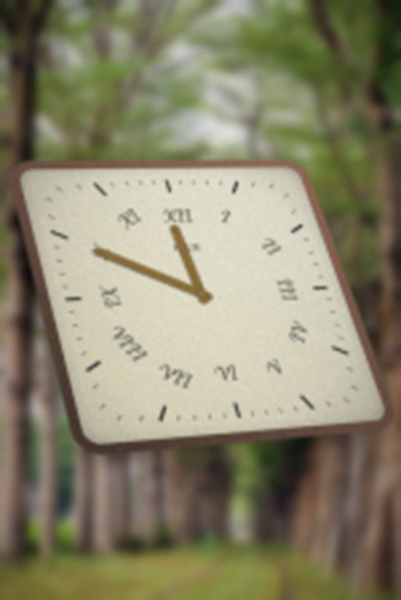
11 h 50 min
